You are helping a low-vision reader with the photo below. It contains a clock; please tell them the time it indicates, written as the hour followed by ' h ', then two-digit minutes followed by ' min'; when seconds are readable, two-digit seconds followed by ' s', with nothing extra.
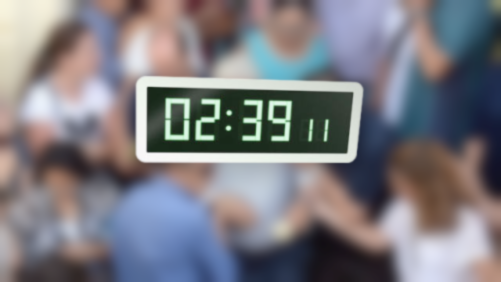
2 h 39 min 11 s
